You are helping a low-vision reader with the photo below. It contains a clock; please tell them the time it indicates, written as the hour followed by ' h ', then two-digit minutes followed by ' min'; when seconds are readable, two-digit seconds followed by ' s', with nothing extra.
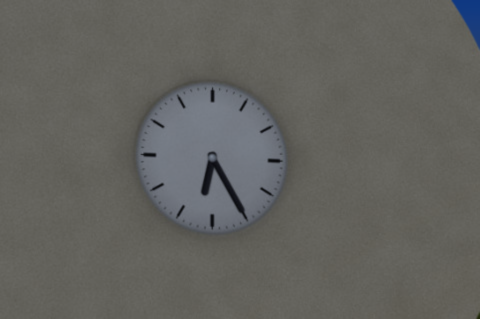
6 h 25 min
